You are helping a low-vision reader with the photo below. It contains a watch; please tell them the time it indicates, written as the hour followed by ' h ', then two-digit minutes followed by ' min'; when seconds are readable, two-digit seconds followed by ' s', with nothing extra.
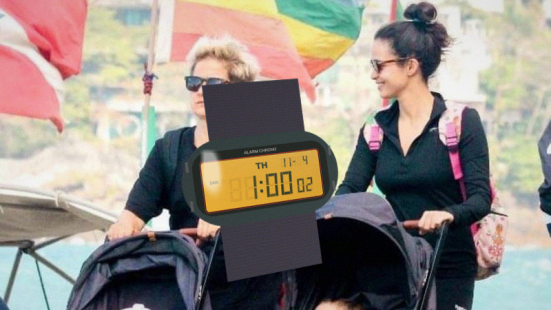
1 h 00 min 02 s
